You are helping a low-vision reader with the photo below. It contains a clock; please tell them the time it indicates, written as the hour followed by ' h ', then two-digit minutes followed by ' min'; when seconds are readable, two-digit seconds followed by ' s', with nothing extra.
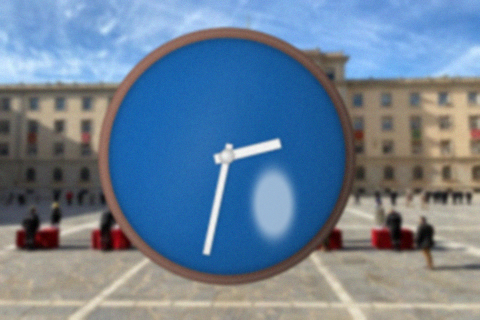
2 h 32 min
